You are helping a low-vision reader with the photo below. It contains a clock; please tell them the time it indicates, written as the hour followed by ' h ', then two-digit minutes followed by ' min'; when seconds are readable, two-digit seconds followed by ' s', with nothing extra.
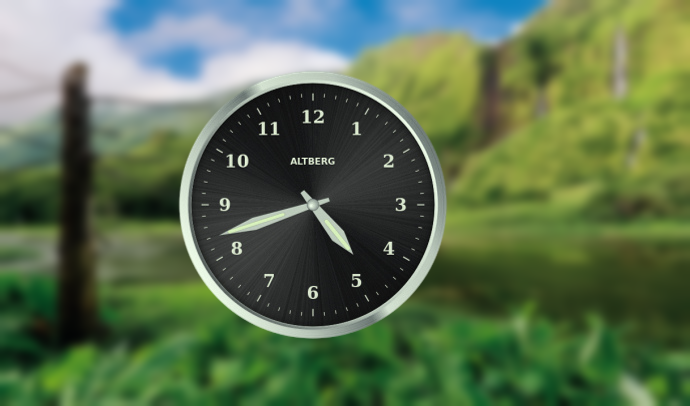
4 h 42 min
